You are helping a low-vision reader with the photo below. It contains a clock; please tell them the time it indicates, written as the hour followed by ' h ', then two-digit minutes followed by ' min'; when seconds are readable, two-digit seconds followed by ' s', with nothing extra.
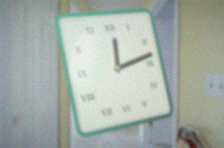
12 h 13 min
